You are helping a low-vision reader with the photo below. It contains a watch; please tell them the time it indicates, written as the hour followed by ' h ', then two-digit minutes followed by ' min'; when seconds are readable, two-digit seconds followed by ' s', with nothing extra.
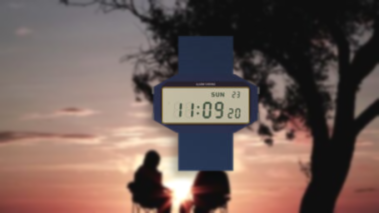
11 h 09 min 20 s
